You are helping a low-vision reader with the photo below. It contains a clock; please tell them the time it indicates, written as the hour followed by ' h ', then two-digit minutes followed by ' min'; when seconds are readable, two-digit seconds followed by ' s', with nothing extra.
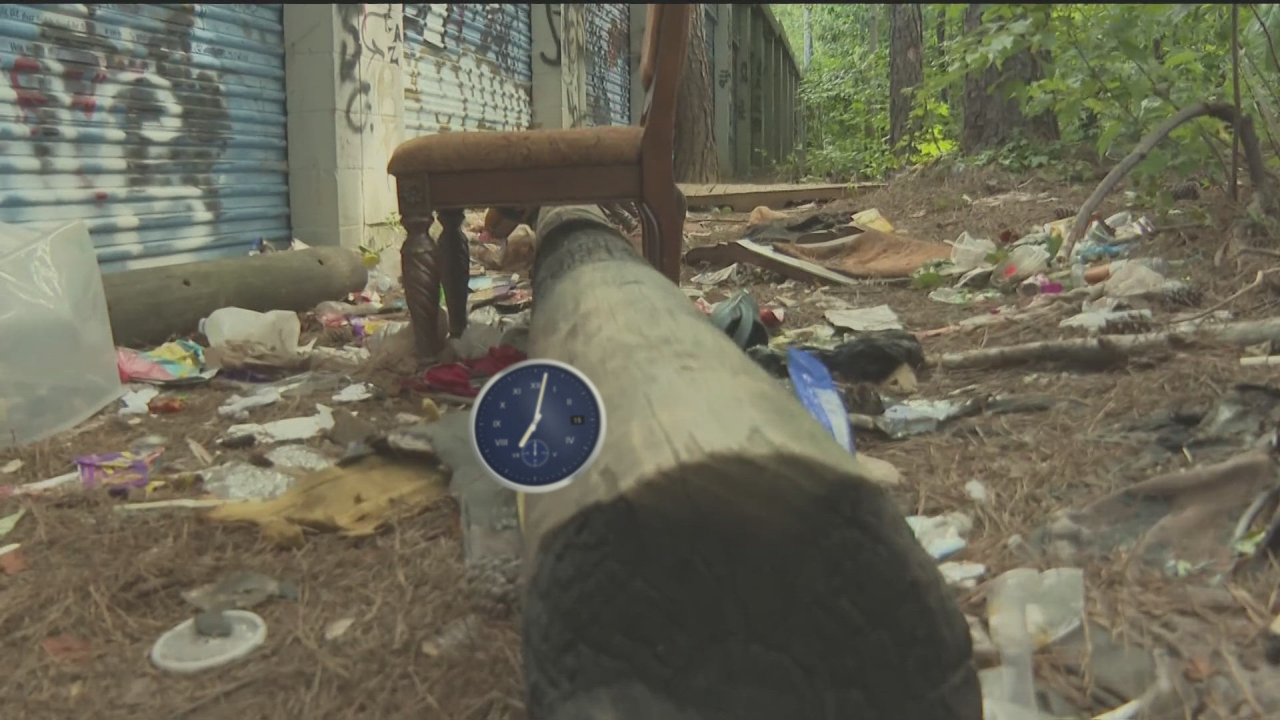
7 h 02 min
